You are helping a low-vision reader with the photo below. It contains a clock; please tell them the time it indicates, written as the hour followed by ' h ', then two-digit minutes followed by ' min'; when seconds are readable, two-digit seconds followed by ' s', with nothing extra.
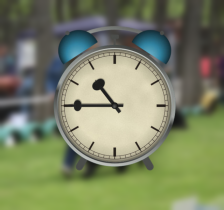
10 h 45 min
